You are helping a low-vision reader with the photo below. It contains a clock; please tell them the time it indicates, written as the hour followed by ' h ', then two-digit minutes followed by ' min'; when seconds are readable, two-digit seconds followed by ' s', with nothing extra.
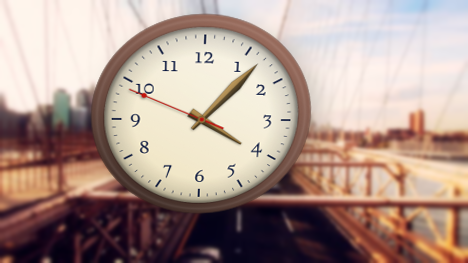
4 h 06 min 49 s
